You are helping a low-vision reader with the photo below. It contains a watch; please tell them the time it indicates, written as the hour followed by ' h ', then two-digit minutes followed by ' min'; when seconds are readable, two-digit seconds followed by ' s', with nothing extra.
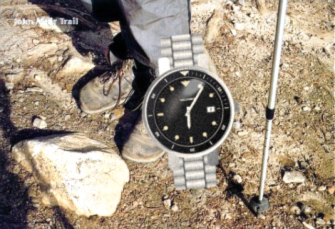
6 h 06 min
